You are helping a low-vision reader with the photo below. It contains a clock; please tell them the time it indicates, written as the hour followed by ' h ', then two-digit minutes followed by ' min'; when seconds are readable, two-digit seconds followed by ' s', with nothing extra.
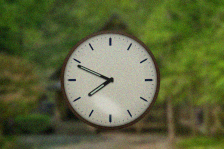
7 h 49 min
